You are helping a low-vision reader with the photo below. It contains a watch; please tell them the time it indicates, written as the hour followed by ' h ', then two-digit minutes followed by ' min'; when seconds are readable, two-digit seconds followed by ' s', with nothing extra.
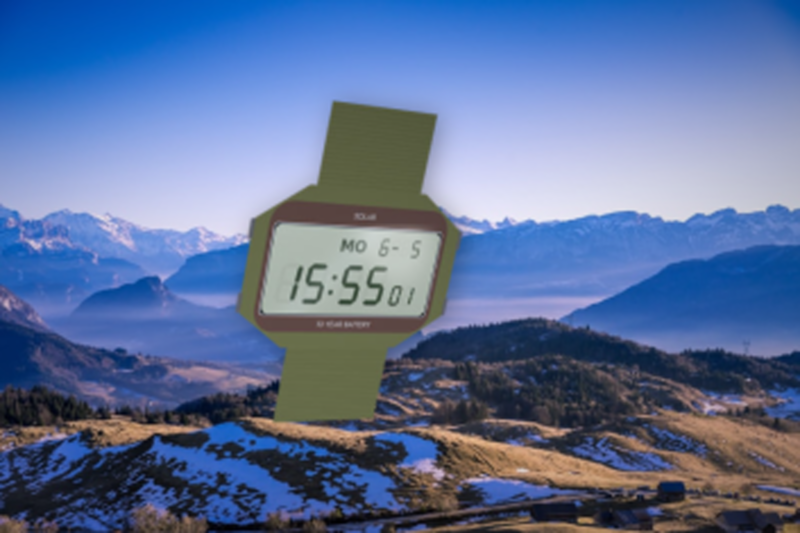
15 h 55 min 01 s
